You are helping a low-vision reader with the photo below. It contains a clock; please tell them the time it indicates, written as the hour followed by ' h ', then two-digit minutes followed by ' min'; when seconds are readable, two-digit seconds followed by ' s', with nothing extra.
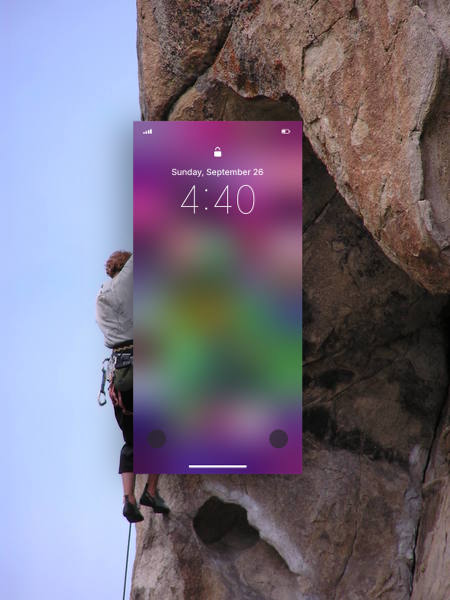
4 h 40 min
